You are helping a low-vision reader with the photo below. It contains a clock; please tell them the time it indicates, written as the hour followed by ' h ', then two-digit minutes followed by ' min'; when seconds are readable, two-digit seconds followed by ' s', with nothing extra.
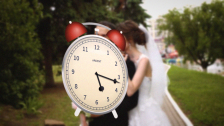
5 h 17 min
